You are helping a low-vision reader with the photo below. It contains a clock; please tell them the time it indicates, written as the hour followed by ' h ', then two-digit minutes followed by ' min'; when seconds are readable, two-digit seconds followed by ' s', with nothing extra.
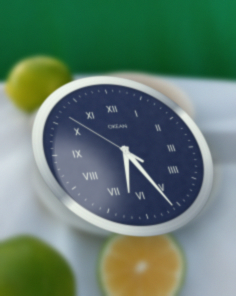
6 h 25 min 52 s
